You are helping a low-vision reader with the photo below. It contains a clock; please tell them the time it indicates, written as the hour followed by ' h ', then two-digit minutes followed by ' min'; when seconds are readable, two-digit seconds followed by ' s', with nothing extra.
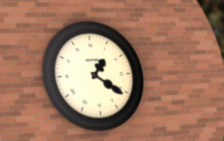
1 h 21 min
